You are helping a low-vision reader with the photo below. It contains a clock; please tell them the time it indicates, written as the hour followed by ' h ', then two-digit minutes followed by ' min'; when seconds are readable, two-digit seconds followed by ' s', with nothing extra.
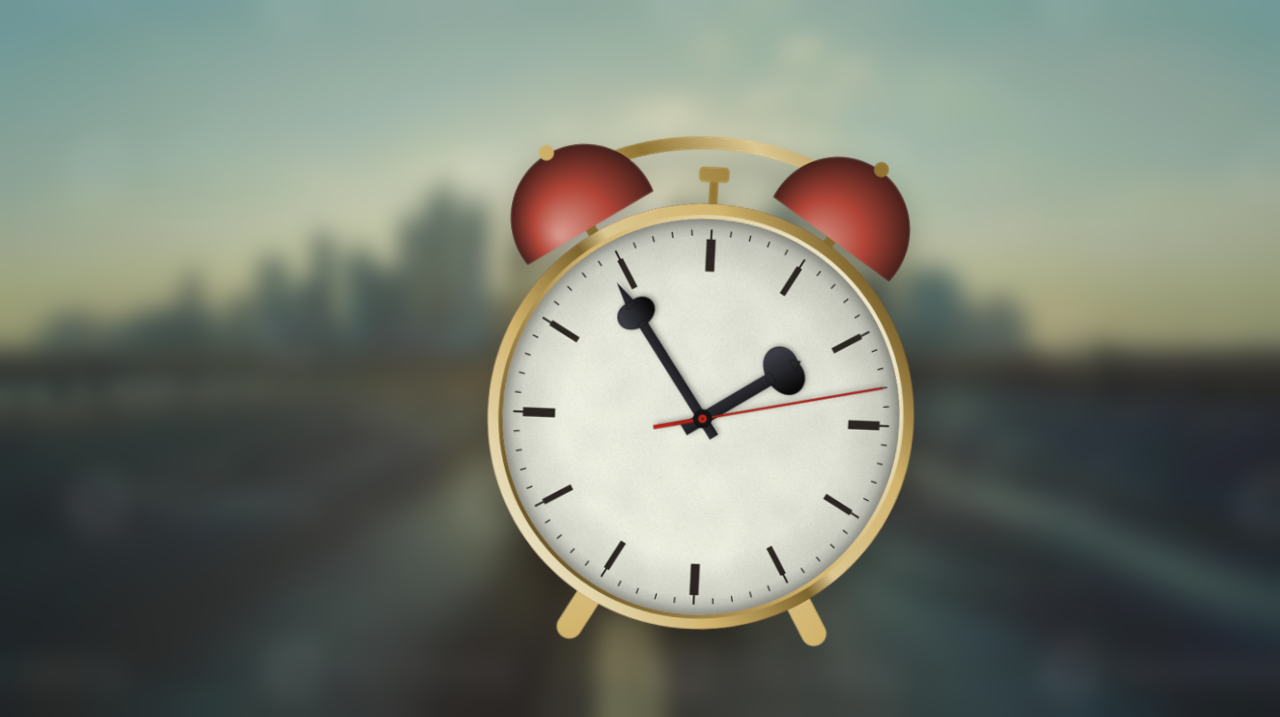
1 h 54 min 13 s
